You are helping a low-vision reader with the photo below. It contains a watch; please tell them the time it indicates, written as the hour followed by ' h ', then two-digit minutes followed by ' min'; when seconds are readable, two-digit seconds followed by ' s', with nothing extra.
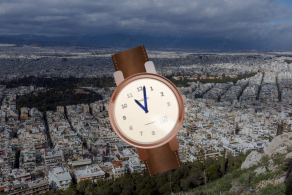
11 h 02 min
